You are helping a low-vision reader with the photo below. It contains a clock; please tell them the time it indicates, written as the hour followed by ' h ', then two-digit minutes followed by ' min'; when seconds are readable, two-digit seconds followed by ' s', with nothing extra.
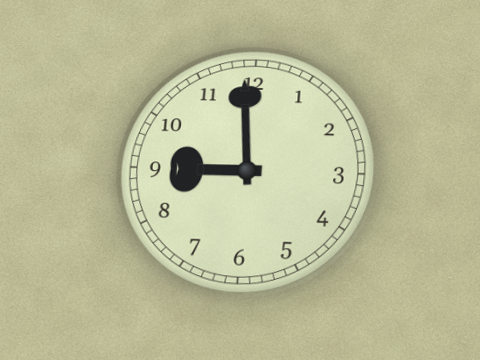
8 h 59 min
